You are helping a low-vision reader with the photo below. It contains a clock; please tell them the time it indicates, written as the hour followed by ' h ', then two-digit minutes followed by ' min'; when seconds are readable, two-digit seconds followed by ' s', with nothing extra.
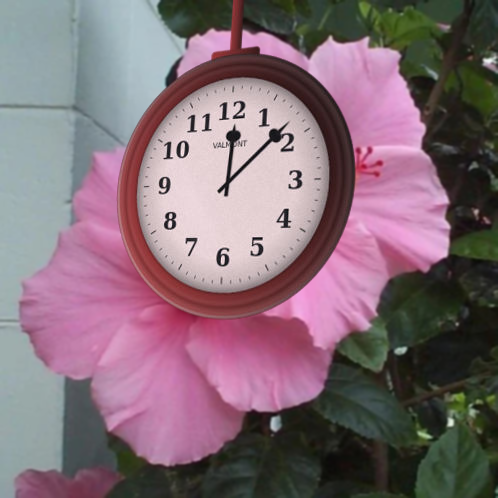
12 h 08 min
